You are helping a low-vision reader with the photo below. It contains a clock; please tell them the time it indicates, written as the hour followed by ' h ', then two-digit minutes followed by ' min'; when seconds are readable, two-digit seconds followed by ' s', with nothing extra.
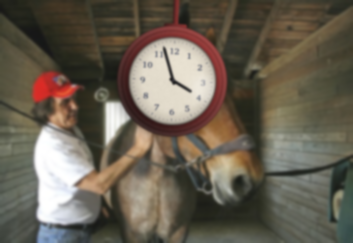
3 h 57 min
